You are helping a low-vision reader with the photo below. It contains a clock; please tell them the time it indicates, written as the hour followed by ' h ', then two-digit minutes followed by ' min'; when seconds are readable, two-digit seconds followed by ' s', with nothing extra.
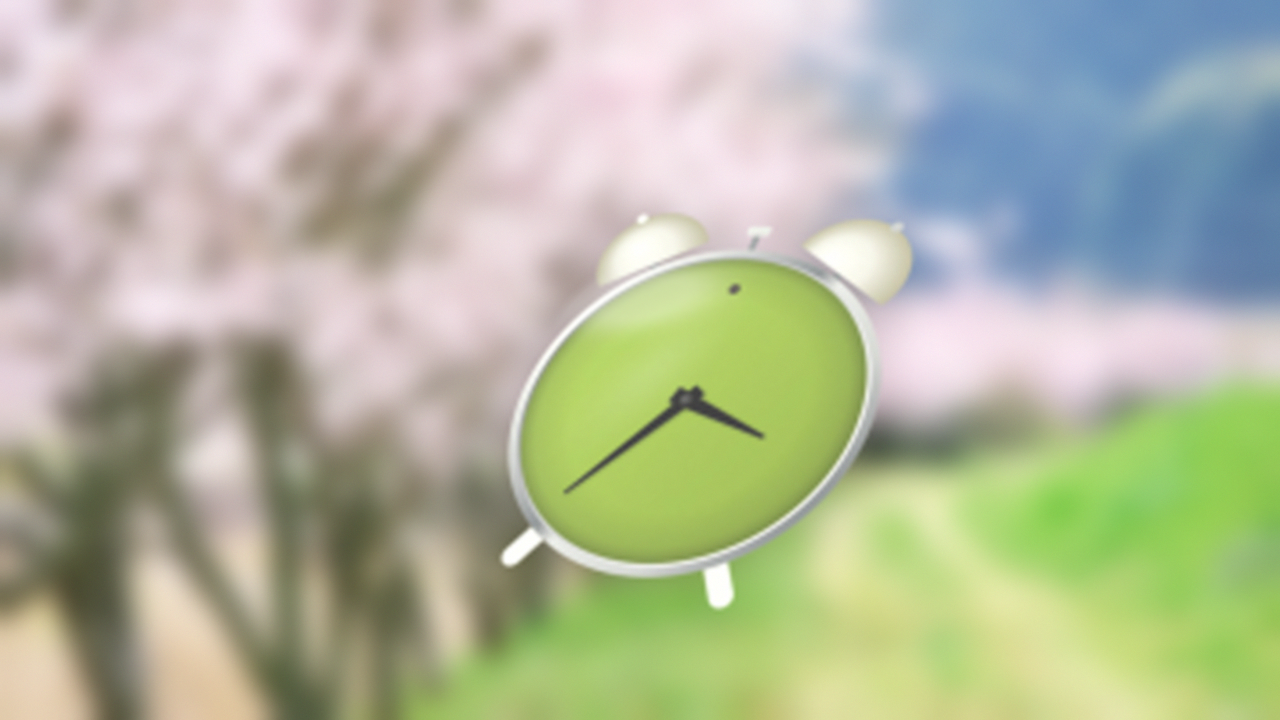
3 h 36 min
